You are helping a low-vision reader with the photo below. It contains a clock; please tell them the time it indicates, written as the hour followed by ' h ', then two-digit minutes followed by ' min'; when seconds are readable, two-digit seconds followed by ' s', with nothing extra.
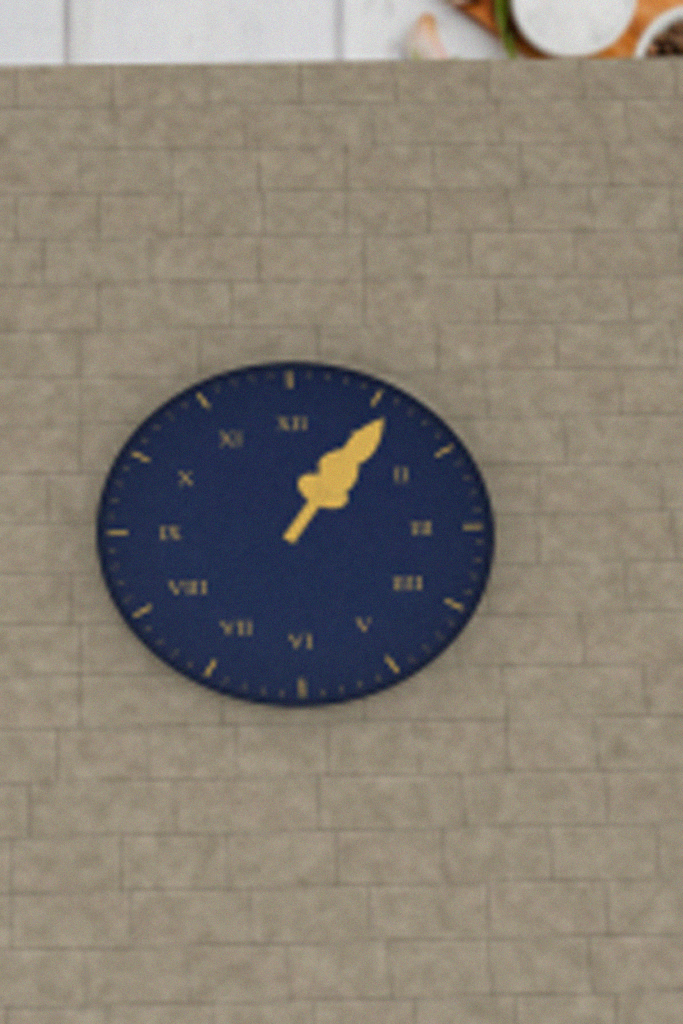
1 h 06 min
